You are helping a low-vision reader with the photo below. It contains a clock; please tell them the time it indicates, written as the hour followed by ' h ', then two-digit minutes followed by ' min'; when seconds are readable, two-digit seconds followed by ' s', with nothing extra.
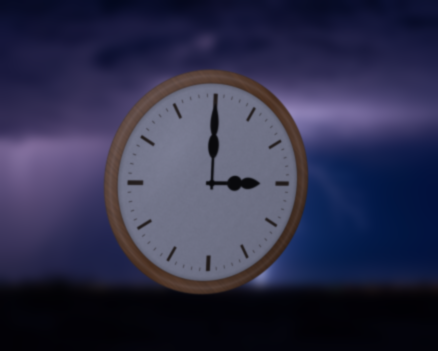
3 h 00 min
